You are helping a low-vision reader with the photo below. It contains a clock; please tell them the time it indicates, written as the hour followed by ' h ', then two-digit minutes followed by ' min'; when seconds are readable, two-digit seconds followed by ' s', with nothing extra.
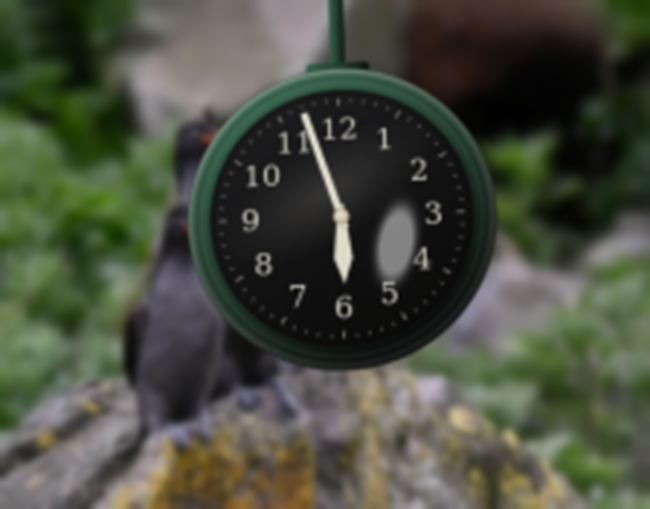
5 h 57 min
